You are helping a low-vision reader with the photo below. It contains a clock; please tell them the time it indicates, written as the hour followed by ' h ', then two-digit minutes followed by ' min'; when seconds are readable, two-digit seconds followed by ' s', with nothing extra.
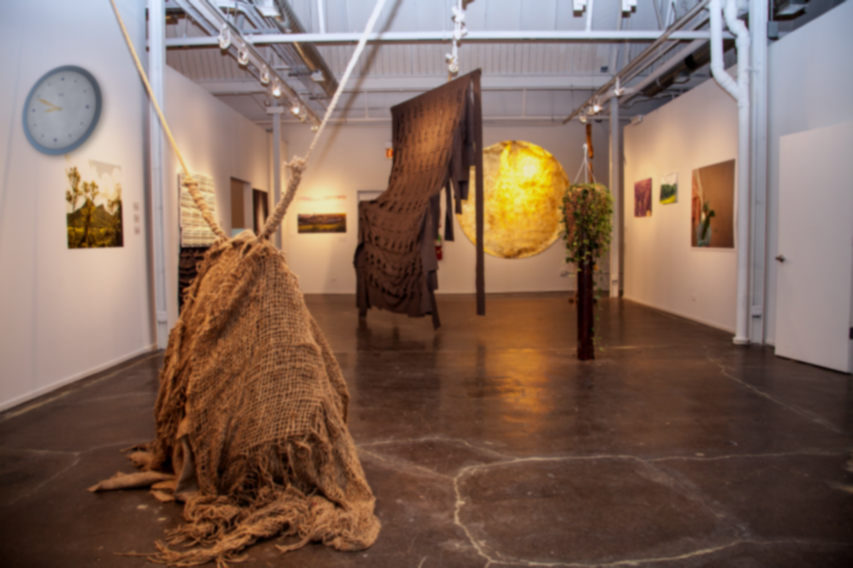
8 h 49 min
